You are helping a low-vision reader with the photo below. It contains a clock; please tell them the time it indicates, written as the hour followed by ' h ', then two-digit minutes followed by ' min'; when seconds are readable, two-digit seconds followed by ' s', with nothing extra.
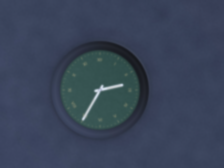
2 h 35 min
